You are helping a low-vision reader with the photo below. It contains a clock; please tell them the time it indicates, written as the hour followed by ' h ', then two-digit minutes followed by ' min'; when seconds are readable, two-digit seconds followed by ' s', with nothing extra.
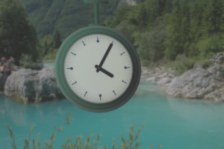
4 h 05 min
